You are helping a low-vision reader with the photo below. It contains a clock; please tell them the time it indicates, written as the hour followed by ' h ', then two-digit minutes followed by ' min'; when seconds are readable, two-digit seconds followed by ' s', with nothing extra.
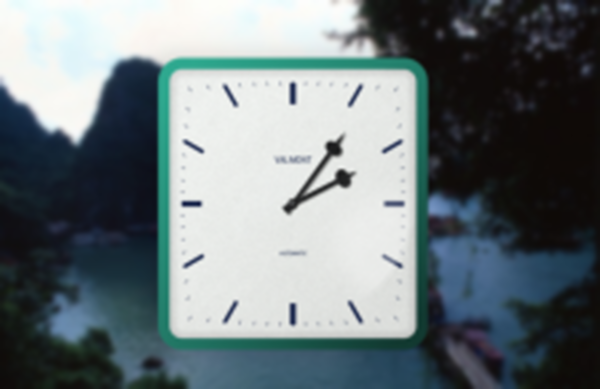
2 h 06 min
